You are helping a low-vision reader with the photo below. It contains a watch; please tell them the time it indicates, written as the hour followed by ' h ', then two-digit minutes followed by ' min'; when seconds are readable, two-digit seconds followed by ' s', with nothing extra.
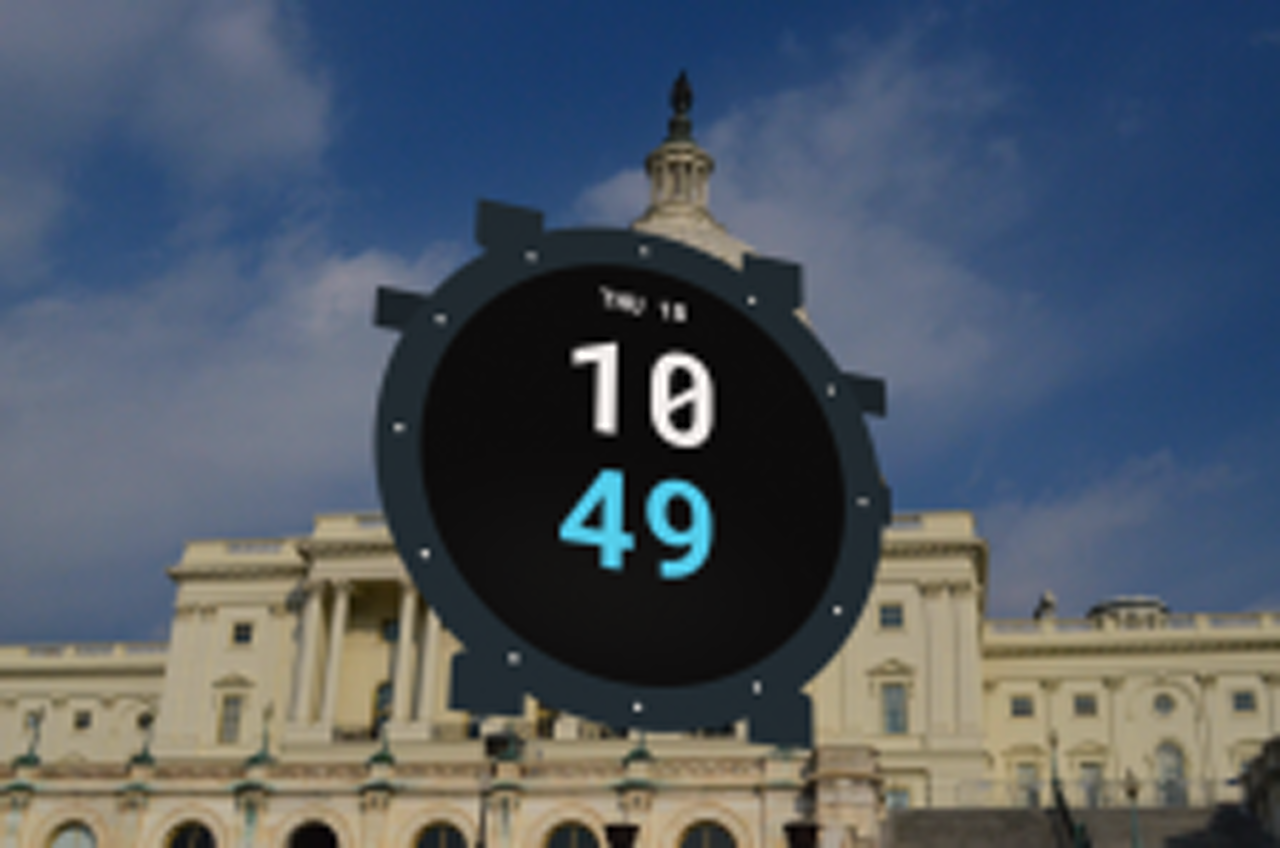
10 h 49 min
